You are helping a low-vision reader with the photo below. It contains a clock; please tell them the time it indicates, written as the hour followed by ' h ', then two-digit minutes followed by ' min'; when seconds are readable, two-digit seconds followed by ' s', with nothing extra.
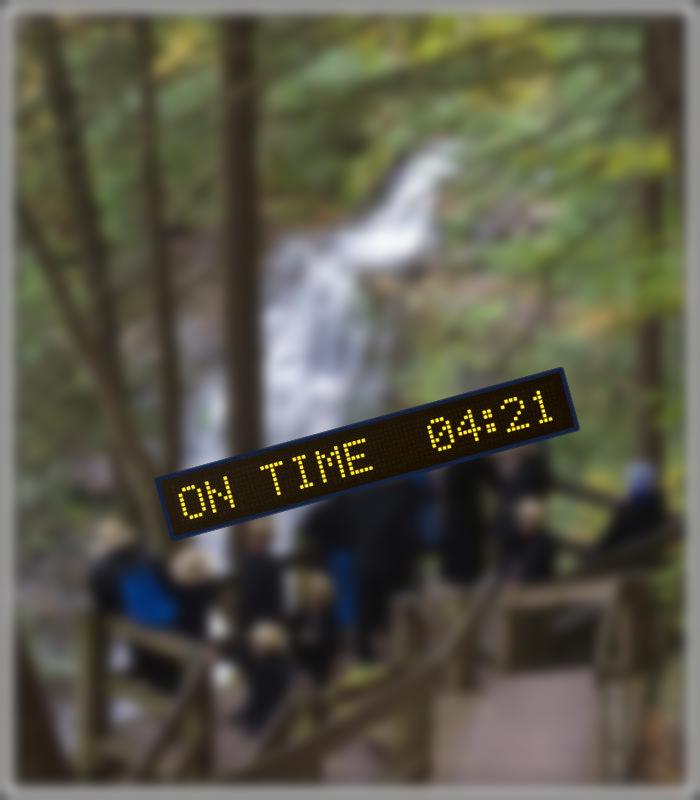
4 h 21 min
